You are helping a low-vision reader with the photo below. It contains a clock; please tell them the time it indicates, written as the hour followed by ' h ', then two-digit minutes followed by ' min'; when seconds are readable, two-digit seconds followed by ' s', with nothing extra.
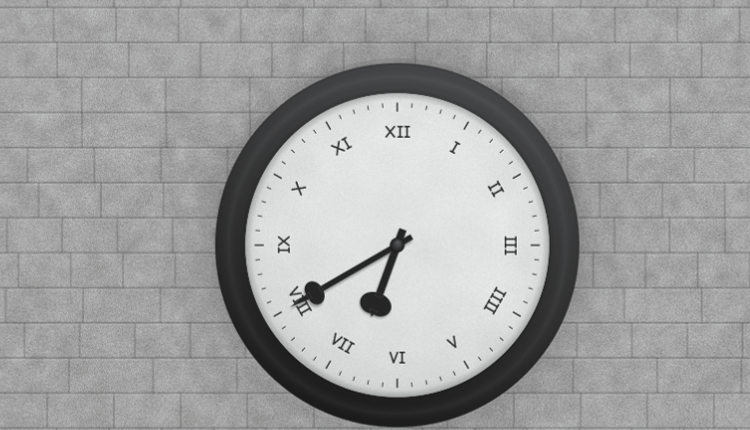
6 h 40 min
